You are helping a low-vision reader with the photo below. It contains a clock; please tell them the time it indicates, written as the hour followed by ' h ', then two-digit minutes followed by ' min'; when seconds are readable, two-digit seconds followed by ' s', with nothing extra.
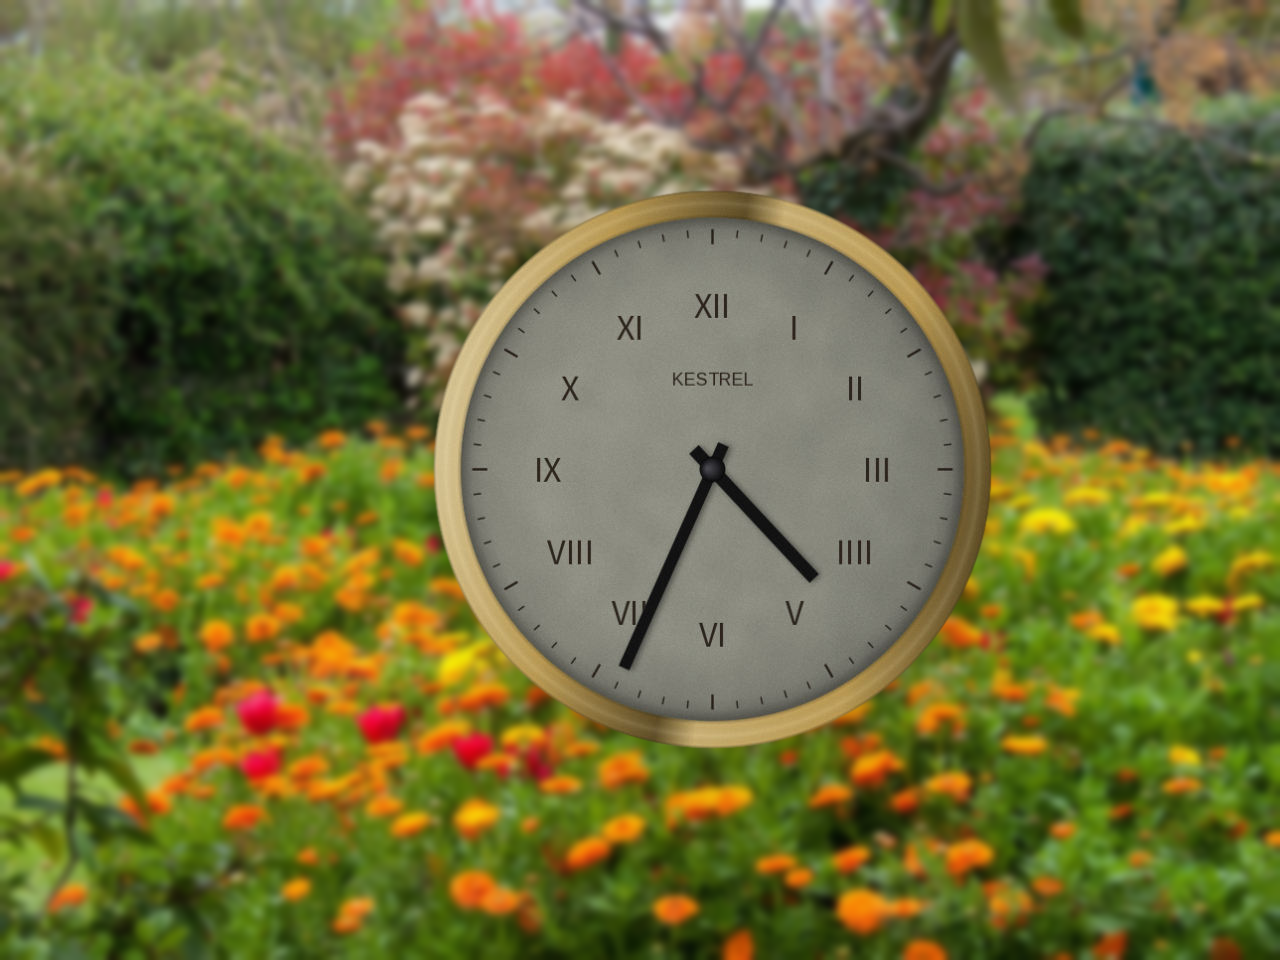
4 h 34 min
